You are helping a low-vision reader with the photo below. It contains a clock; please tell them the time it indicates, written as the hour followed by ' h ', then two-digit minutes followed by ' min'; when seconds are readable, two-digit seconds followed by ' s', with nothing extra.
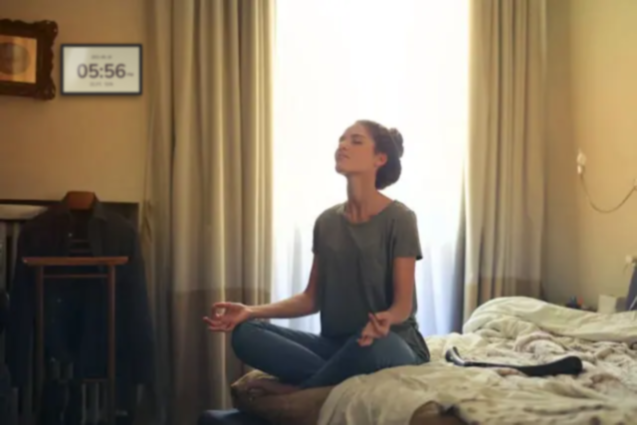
5 h 56 min
